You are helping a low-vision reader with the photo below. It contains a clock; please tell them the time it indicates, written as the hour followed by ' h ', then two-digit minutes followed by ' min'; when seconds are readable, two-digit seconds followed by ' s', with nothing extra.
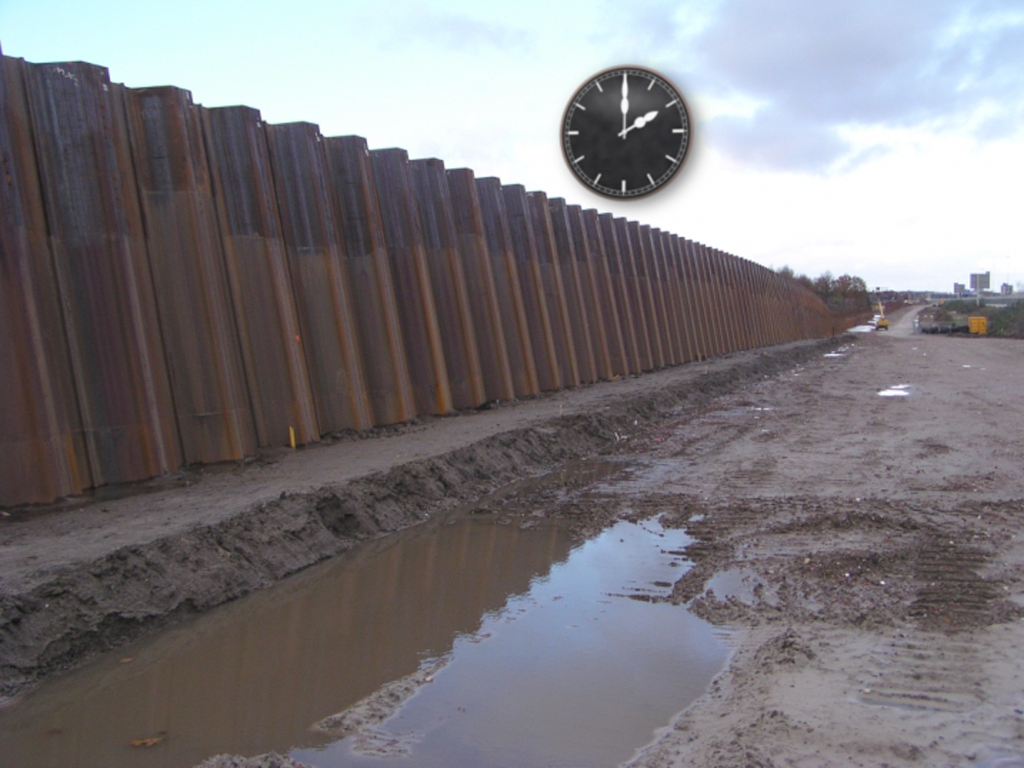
2 h 00 min
